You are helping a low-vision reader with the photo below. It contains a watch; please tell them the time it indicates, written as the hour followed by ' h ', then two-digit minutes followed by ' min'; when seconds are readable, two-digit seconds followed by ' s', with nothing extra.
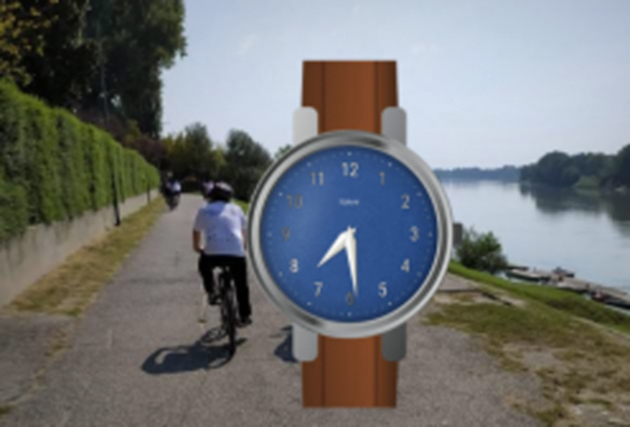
7 h 29 min
